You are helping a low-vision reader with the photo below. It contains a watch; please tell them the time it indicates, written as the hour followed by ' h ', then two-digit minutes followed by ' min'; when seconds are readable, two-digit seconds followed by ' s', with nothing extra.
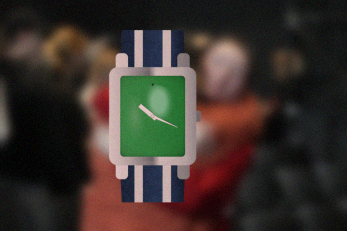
10 h 19 min
